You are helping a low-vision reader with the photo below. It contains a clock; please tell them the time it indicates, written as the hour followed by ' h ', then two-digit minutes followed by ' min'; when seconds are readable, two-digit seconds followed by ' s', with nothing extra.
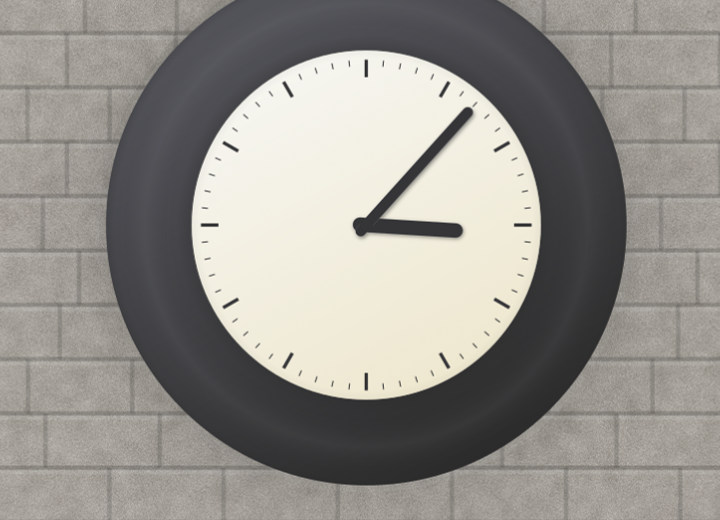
3 h 07 min
